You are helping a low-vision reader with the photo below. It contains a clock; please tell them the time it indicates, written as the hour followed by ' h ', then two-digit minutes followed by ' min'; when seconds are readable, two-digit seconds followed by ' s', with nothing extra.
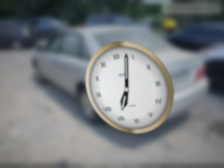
7 h 03 min
